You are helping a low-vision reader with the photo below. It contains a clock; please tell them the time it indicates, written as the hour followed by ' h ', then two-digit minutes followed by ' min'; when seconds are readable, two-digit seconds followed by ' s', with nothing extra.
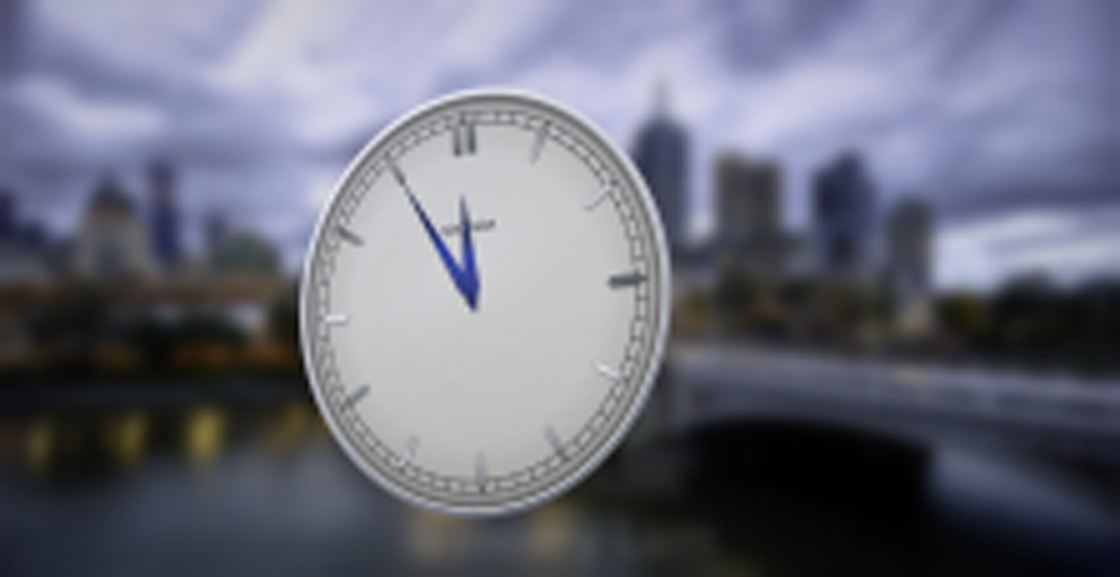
11 h 55 min
